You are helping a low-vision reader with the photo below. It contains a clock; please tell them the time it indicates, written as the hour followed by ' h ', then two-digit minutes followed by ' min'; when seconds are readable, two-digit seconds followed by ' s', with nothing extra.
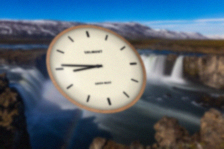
8 h 46 min
